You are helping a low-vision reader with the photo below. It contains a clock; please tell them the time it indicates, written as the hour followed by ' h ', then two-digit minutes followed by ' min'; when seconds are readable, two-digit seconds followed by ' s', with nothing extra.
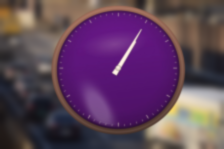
1 h 05 min
